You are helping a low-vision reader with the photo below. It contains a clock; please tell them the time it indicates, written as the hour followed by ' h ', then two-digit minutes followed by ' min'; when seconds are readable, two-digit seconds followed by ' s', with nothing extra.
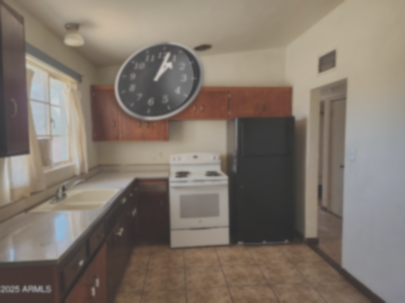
1 h 02 min
